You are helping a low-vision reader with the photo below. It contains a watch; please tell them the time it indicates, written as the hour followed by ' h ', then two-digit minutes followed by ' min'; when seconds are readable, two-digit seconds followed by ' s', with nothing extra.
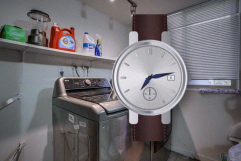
7 h 13 min
